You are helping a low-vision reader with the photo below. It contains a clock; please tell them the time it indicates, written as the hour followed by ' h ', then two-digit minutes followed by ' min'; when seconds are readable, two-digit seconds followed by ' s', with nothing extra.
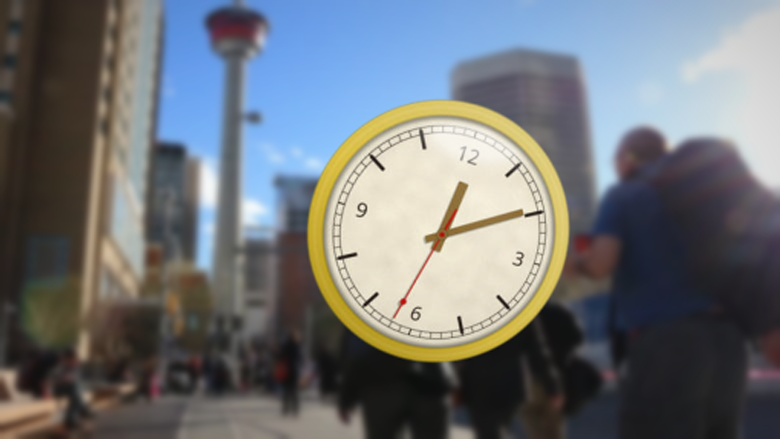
12 h 09 min 32 s
